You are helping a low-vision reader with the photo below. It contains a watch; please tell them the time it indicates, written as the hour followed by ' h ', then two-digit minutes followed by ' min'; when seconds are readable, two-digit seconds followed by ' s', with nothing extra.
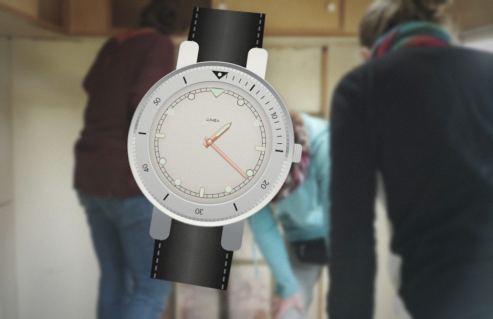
1 h 21 min
